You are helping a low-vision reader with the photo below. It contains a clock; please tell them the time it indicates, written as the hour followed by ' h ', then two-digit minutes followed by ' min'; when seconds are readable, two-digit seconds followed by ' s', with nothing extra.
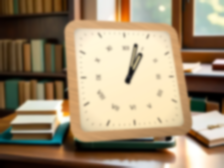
1 h 03 min
